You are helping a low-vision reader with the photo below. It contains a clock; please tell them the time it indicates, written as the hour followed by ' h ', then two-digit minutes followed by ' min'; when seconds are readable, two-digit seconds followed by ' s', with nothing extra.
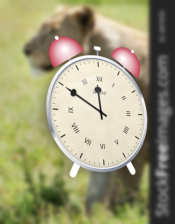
11 h 50 min
